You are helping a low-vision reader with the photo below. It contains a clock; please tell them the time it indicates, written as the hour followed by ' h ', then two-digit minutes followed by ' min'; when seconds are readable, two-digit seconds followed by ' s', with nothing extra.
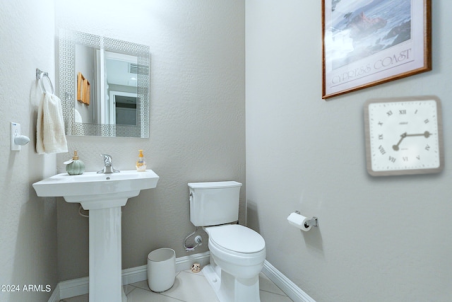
7 h 15 min
